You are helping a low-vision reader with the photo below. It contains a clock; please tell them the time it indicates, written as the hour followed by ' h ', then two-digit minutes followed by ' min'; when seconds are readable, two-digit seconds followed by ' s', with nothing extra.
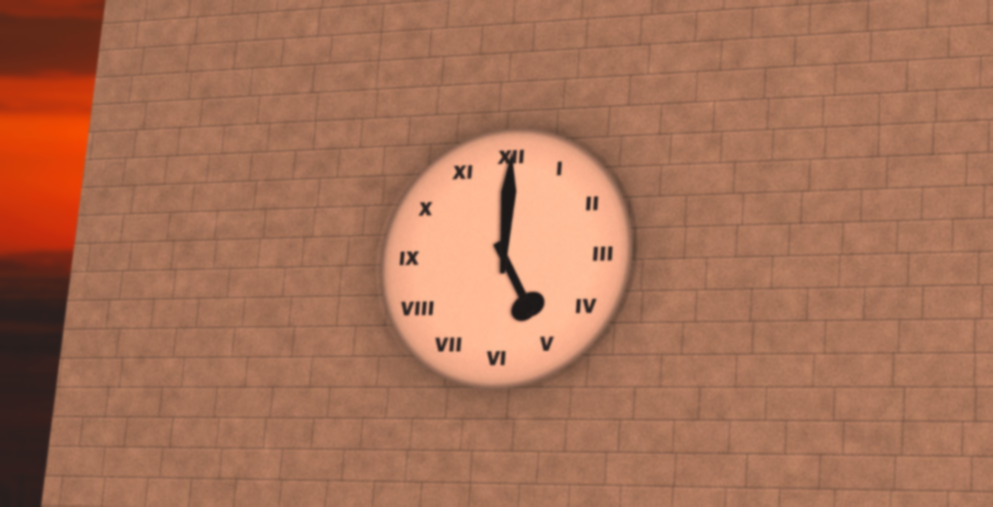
5 h 00 min
